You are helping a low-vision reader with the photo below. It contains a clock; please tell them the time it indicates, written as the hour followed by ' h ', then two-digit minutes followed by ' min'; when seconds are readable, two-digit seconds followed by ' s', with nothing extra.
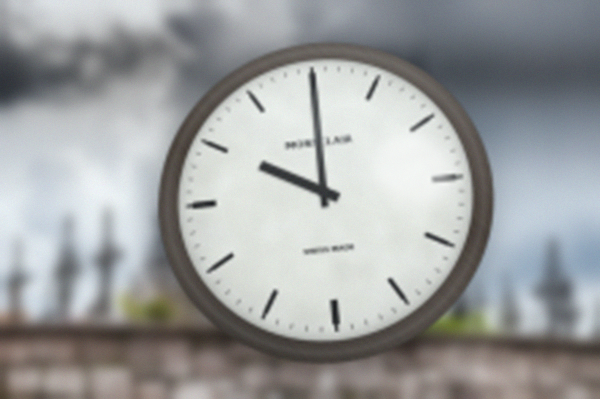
10 h 00 min
